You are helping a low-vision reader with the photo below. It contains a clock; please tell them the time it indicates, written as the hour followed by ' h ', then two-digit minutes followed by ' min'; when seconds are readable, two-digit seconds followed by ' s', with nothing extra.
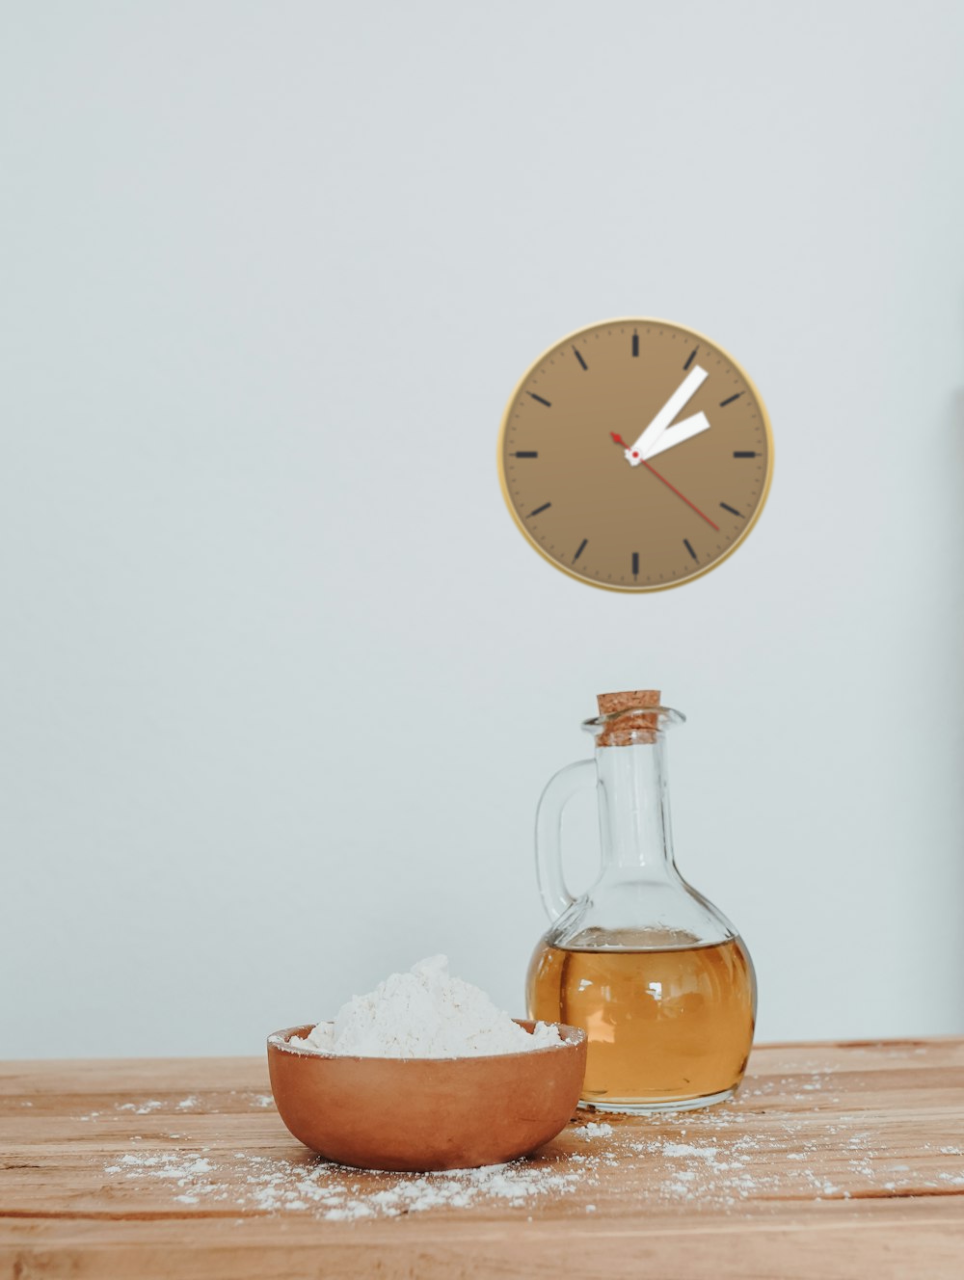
2 h 06 min 22 s
